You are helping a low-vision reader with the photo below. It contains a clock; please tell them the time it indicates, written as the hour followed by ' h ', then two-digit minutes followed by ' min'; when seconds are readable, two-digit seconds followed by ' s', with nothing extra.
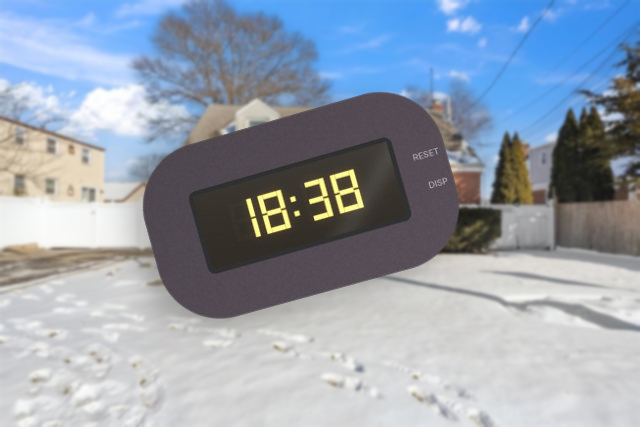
18 h 38 min
